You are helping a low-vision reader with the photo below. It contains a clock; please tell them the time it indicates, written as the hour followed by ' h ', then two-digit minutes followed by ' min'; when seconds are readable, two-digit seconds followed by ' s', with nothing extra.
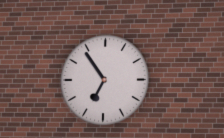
6 h 54 min
